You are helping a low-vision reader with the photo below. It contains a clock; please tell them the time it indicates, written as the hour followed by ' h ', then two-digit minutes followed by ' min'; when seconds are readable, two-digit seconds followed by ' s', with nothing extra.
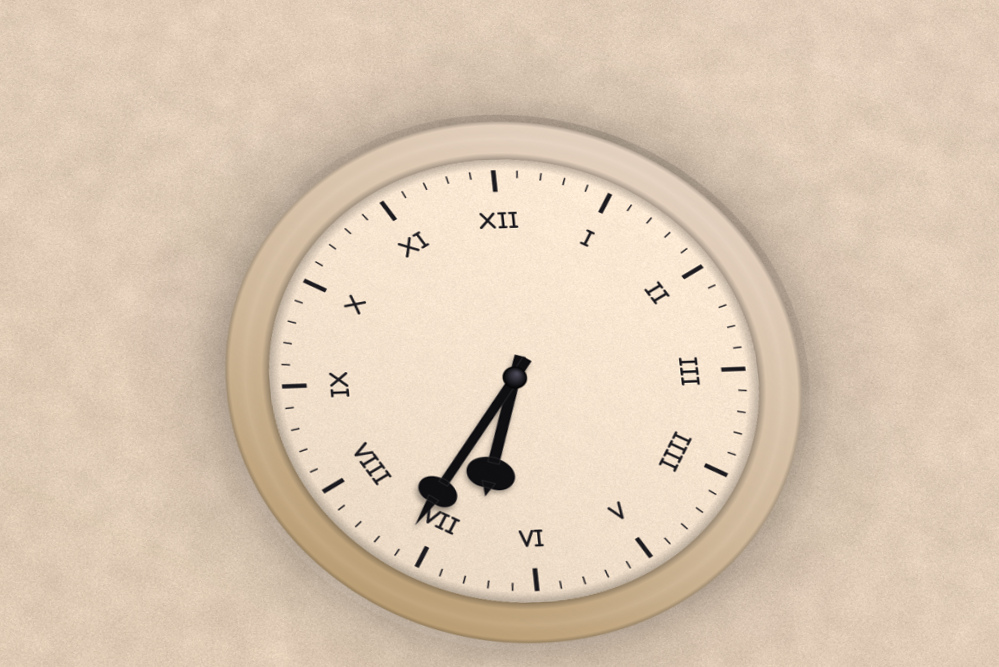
6 h 36 min
